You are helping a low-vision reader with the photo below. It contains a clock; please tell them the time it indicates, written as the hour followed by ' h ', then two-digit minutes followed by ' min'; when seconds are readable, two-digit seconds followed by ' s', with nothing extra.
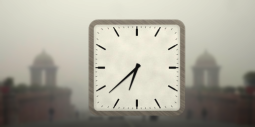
6 h 38 min
